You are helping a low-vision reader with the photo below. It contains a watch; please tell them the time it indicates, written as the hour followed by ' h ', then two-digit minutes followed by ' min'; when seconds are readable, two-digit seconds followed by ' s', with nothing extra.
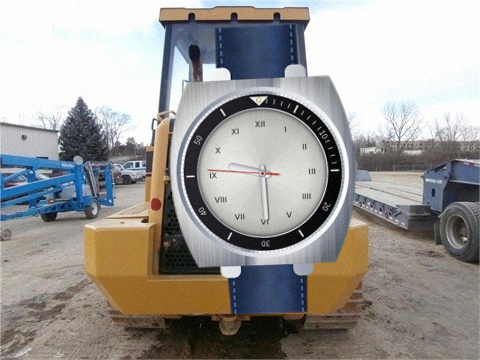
9 h 29 min 46 s
